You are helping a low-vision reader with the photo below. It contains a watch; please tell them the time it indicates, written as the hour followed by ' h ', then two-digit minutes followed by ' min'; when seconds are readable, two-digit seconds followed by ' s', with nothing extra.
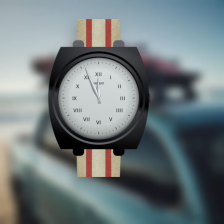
11 h 56 min
